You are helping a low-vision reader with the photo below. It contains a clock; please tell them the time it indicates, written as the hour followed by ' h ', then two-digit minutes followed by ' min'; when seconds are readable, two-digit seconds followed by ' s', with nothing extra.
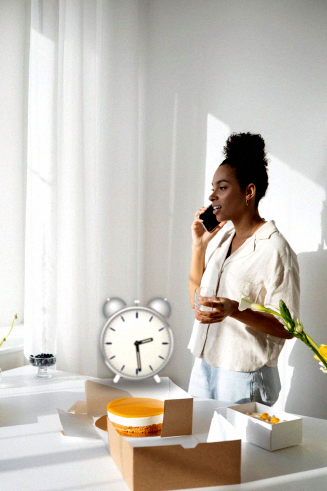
2 h 29 min
